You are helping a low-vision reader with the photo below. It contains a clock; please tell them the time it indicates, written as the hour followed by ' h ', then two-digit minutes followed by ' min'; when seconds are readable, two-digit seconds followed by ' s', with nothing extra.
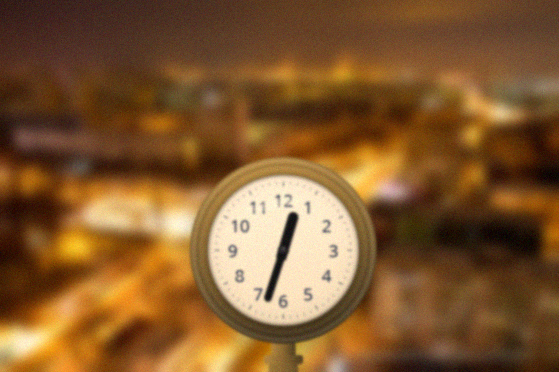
12 h 33 min
